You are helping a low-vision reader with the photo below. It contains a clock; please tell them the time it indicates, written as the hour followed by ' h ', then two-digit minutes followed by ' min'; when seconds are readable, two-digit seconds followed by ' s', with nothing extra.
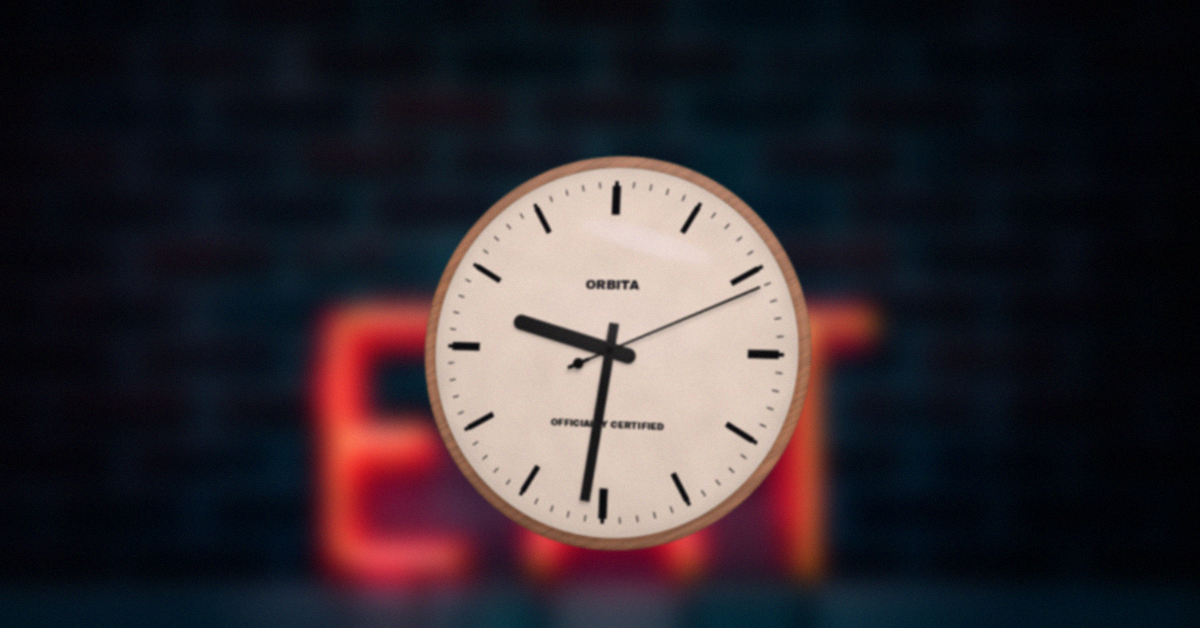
9 h 31 min 11 s
